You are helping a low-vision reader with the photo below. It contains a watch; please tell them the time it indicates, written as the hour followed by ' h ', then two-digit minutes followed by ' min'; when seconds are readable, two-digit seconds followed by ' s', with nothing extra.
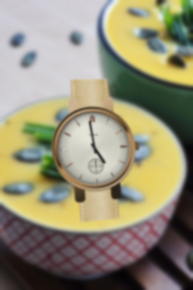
4 h 59 min
